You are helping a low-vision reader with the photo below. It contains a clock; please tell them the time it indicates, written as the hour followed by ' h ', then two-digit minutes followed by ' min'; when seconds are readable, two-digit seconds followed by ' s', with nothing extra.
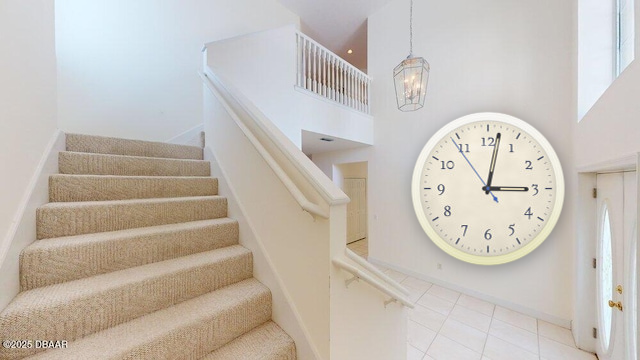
3 h 01 min 54 s
